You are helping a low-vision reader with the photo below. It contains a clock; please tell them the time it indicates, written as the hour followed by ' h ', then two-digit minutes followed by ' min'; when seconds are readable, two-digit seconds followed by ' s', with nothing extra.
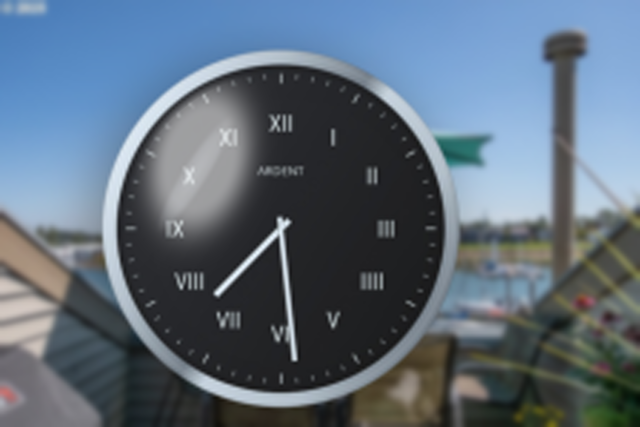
7 h 29 min
